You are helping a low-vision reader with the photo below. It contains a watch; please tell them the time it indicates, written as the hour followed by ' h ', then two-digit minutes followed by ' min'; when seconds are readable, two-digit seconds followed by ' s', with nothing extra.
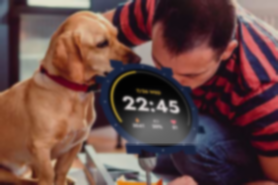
22 h 45 min
